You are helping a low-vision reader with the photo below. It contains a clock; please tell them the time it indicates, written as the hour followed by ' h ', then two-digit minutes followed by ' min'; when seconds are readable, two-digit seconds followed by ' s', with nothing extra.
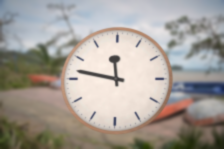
11 h 47 min
